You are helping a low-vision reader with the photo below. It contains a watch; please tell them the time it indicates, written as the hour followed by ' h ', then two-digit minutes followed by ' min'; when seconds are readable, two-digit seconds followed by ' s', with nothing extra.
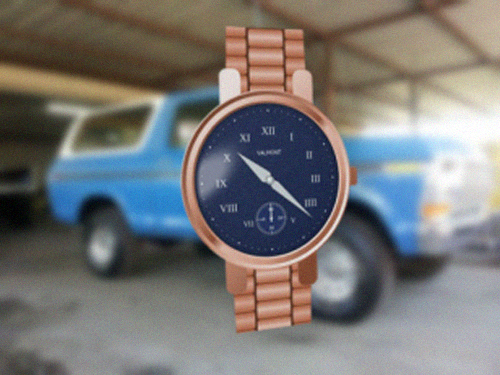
10 h 22 min
